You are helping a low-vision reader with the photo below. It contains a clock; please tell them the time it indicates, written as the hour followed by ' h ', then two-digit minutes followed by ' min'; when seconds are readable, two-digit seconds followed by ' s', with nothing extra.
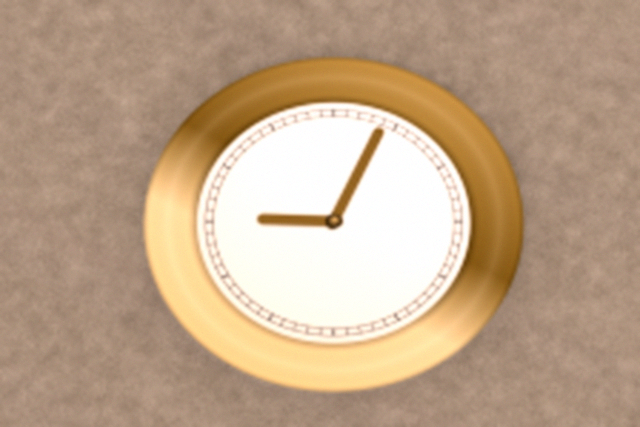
9 h 04 min
